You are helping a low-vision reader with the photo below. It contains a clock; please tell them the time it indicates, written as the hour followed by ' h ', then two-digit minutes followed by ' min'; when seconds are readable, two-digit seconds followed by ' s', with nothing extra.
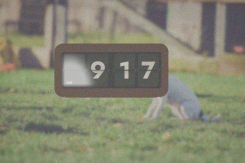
9 h 17 min
